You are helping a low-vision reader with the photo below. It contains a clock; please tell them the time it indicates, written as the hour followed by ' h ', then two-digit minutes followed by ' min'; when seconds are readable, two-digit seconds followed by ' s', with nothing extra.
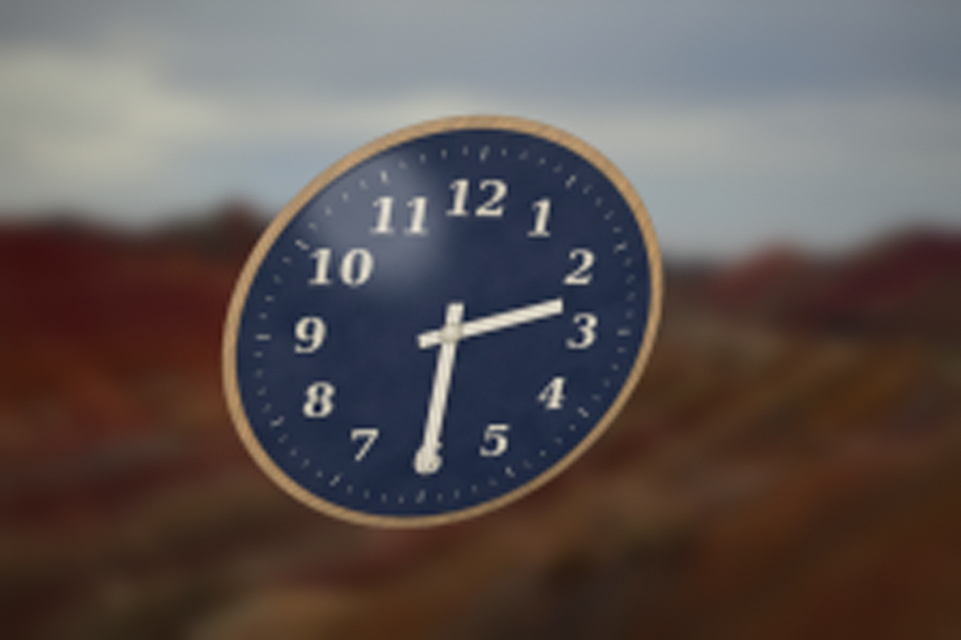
2 h 30 min
